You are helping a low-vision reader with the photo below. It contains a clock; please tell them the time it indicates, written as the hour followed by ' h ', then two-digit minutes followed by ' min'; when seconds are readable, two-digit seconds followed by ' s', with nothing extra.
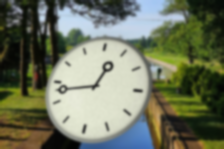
12 h 43 min
